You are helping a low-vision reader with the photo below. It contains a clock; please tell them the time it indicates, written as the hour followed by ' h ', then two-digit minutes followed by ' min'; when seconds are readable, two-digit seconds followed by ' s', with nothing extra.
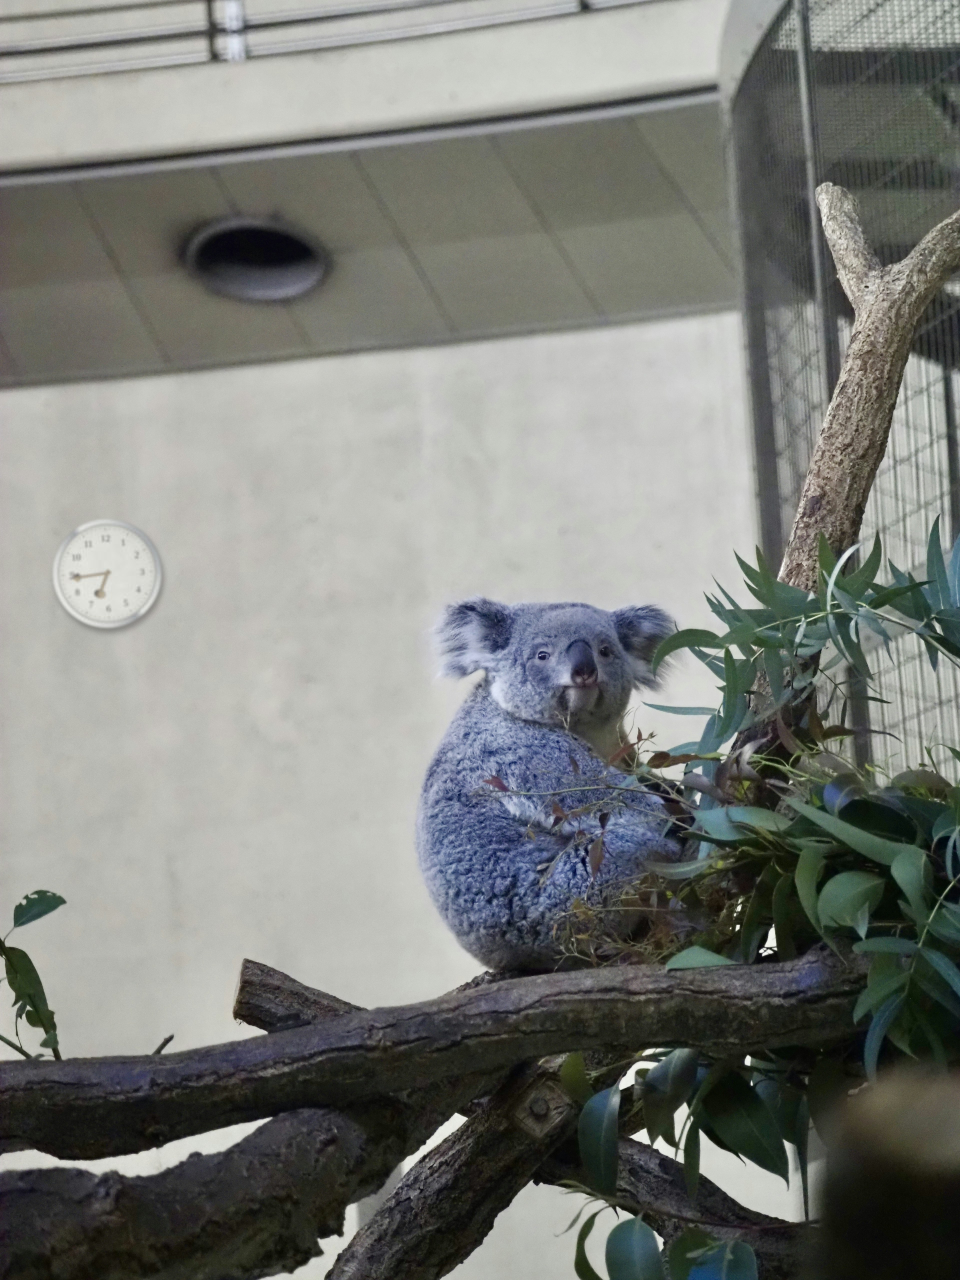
6 h 44 min
